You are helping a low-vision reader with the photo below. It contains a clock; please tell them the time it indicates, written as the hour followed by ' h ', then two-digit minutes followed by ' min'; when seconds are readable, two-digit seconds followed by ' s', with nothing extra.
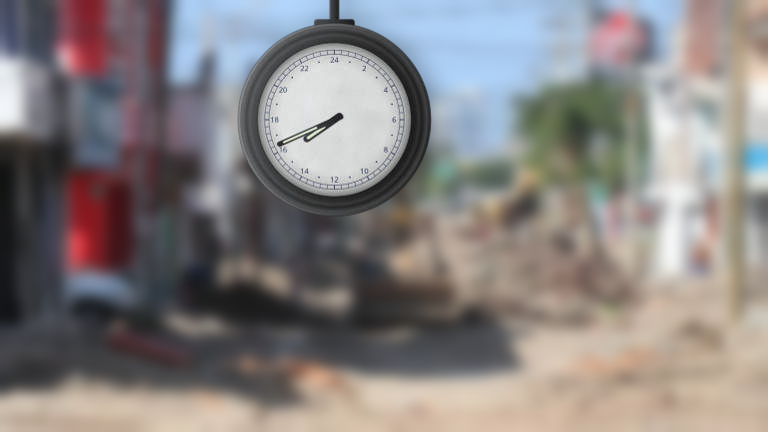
15 h 41 min
